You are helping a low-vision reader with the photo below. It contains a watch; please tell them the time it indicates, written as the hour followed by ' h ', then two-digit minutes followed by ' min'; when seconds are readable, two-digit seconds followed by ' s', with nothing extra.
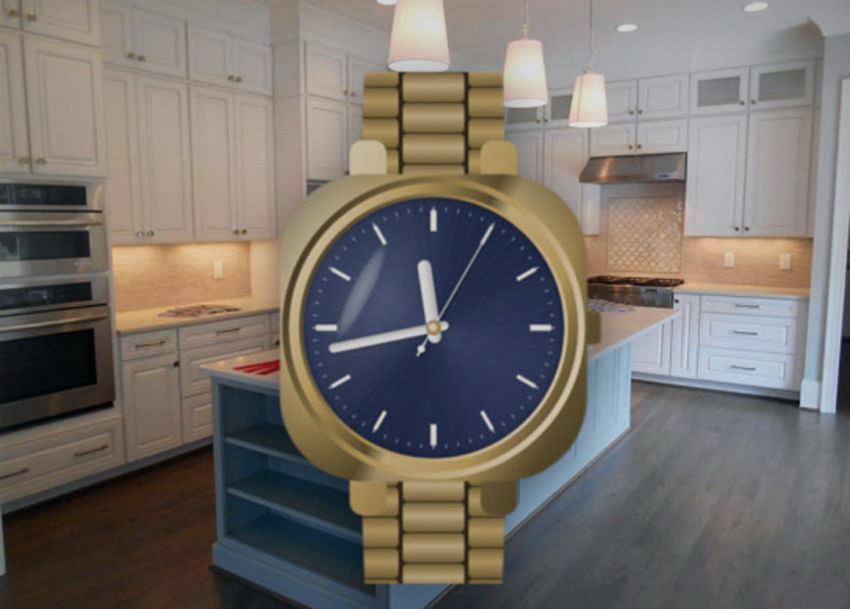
11 h 43 min 05 s
